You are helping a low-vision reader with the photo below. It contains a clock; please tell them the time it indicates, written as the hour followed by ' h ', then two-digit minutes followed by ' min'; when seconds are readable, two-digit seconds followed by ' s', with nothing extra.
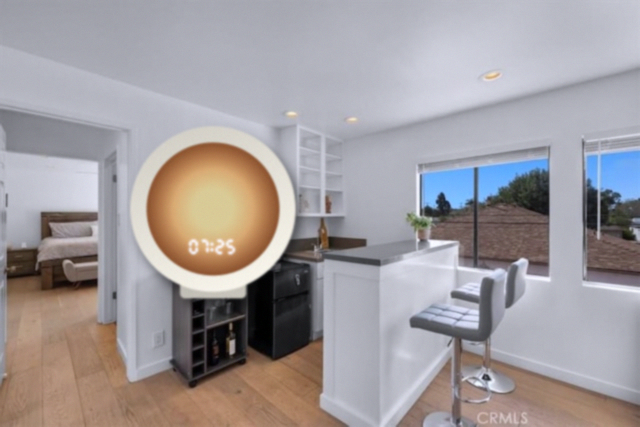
7 h 25 min
